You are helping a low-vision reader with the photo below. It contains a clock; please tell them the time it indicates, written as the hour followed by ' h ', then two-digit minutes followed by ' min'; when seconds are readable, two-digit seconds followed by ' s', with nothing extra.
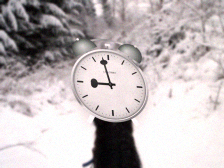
8 h 58 min
